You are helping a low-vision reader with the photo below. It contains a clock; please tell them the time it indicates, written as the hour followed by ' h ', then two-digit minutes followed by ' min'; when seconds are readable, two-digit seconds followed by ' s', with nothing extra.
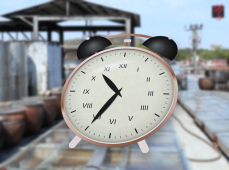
10 h 35 min
